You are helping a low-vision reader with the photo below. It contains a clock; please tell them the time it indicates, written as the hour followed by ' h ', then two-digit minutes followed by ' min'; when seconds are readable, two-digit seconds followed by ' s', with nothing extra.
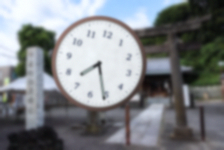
7 h 26 min
